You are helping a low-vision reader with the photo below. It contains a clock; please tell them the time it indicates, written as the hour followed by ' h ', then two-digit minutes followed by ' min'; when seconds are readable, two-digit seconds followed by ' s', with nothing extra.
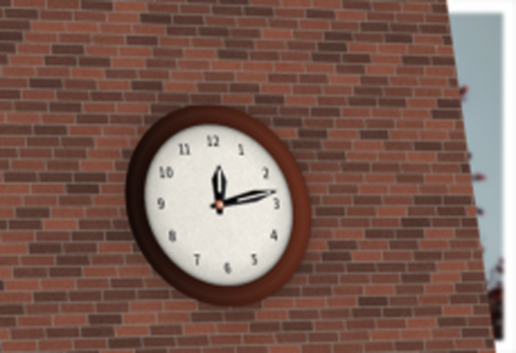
12 h 13 min
